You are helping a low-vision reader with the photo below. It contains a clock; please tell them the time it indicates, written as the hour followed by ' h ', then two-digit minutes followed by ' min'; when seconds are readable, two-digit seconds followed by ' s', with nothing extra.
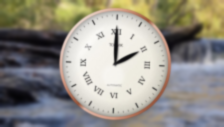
2 h 00 min
